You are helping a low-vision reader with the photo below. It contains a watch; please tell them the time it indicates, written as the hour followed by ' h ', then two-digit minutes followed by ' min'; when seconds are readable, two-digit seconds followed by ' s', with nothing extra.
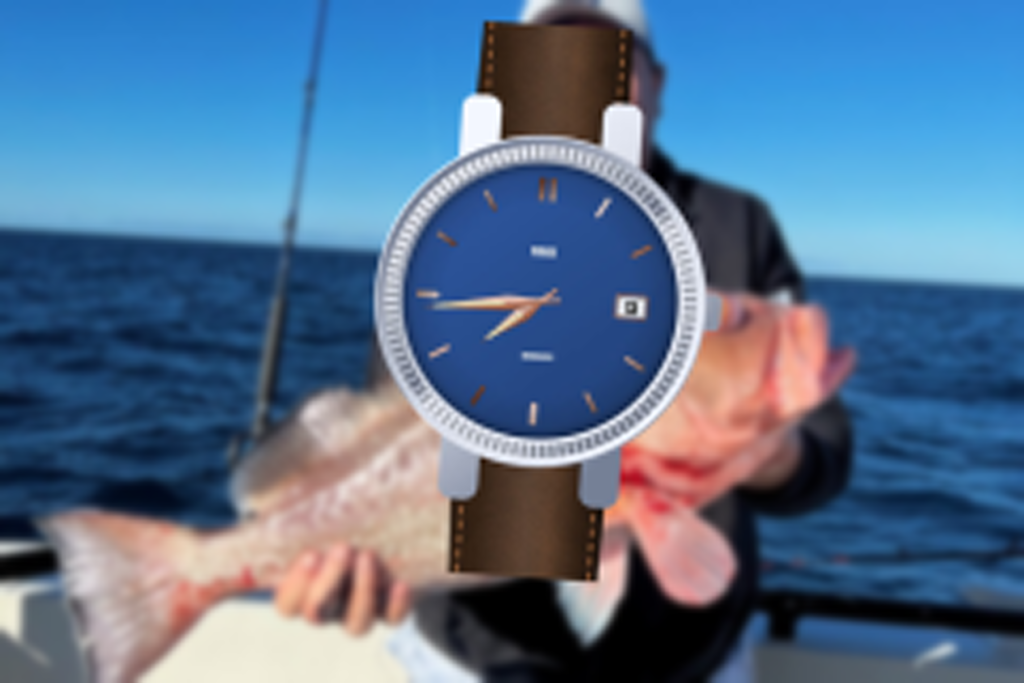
7 h 44 min
